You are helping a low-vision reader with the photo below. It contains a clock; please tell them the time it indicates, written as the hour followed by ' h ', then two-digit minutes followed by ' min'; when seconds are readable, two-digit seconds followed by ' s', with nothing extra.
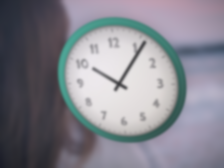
10 h 06 min
